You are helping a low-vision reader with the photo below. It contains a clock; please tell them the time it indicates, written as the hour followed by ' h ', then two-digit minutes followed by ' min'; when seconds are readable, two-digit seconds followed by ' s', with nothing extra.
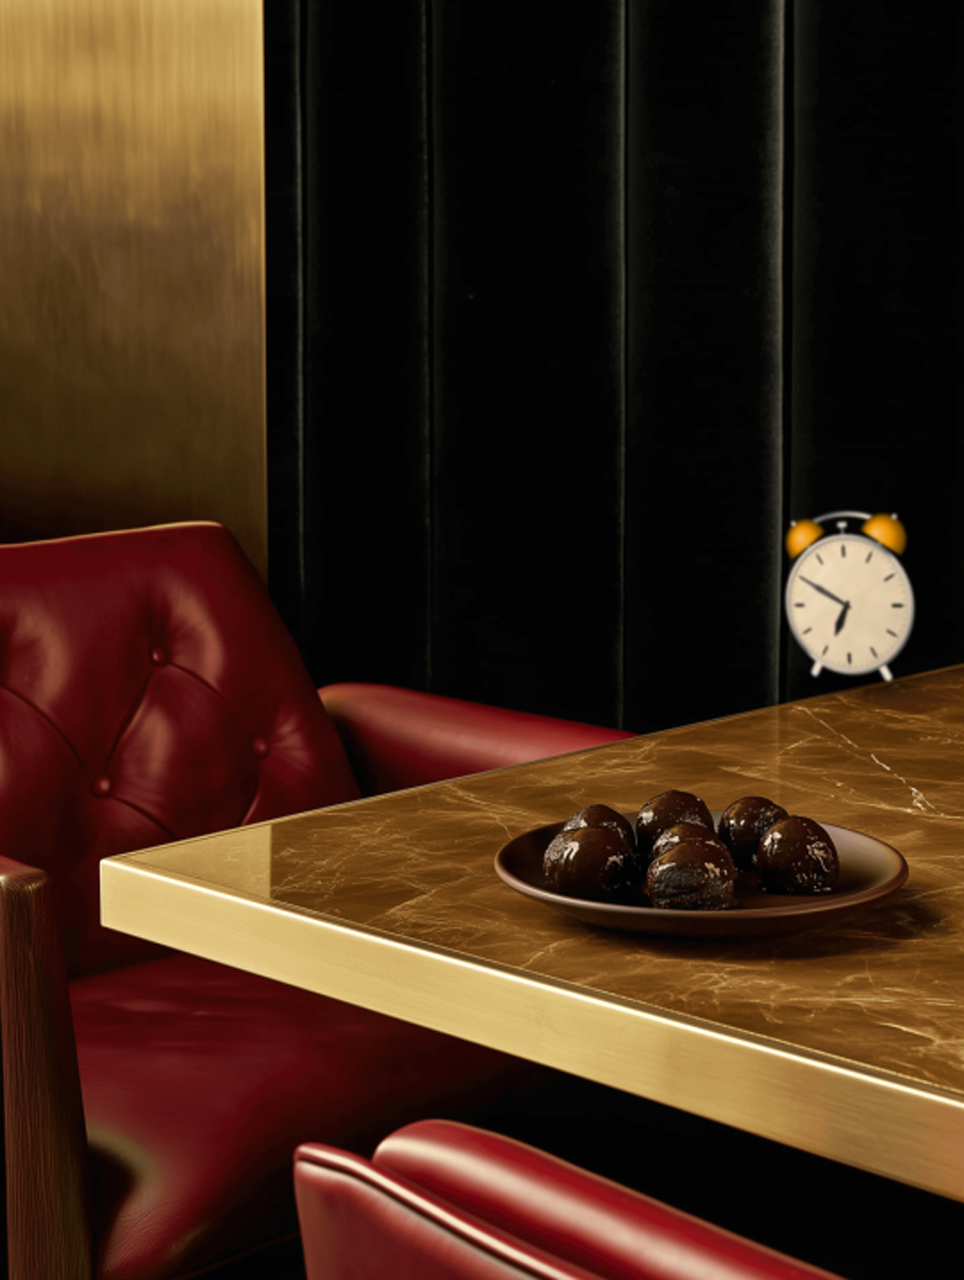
6 h 50 min
